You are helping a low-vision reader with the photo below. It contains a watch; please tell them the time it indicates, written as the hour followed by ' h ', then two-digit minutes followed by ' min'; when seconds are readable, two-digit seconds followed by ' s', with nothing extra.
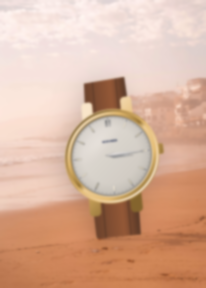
3 h 15 min
